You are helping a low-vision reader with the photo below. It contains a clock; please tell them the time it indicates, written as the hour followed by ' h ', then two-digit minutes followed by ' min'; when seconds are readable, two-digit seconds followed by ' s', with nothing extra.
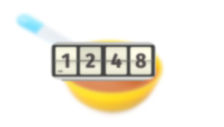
12 h 48 min
